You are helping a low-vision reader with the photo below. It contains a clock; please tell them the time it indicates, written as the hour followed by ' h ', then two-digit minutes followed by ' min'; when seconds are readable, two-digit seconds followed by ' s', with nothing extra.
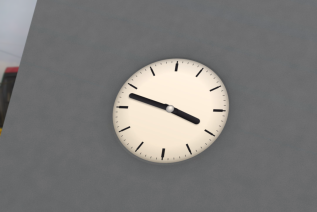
3 h 48 min
